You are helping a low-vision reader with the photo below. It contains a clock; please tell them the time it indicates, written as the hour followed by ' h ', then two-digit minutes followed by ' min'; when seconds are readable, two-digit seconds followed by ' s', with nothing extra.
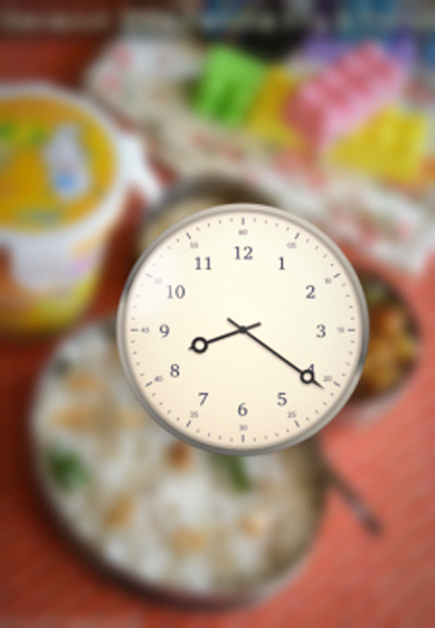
8 h 21 min
